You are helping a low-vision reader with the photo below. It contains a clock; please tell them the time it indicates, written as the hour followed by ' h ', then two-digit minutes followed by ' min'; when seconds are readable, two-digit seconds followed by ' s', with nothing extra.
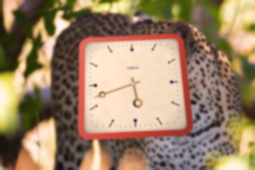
5 h 42 min
